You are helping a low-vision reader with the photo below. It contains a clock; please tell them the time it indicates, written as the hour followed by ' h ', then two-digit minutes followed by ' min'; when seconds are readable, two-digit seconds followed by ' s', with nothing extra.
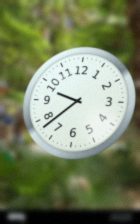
9 h 38 min
